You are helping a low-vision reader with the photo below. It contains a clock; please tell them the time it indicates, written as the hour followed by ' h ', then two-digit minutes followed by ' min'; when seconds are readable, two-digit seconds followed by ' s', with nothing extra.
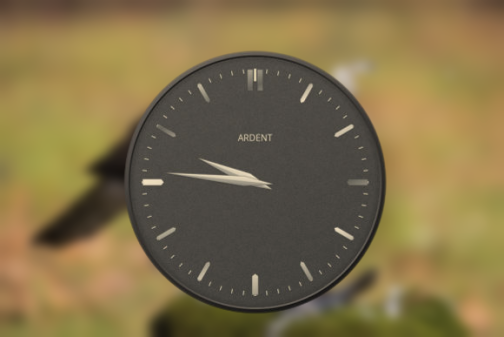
9 h 46 min
